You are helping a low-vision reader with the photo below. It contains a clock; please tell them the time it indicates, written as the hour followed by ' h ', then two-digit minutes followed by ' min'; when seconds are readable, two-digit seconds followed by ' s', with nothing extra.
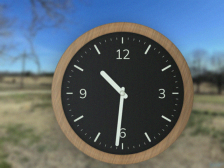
10 h 31 min
